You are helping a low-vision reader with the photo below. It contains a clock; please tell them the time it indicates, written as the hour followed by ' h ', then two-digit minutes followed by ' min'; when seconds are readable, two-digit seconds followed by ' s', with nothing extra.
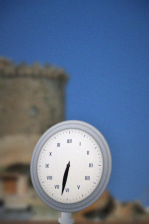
6 h 32 min
